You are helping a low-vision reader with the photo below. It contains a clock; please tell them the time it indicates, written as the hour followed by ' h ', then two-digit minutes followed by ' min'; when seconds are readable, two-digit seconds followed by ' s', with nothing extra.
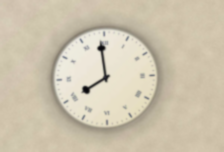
7 h 59 min
